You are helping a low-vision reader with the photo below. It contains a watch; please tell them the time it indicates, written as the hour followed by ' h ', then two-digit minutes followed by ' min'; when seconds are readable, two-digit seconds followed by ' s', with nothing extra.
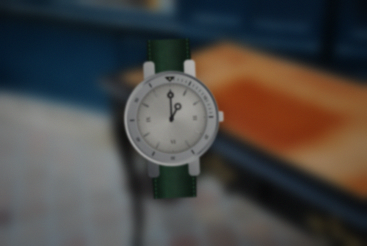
1 h 00 min
